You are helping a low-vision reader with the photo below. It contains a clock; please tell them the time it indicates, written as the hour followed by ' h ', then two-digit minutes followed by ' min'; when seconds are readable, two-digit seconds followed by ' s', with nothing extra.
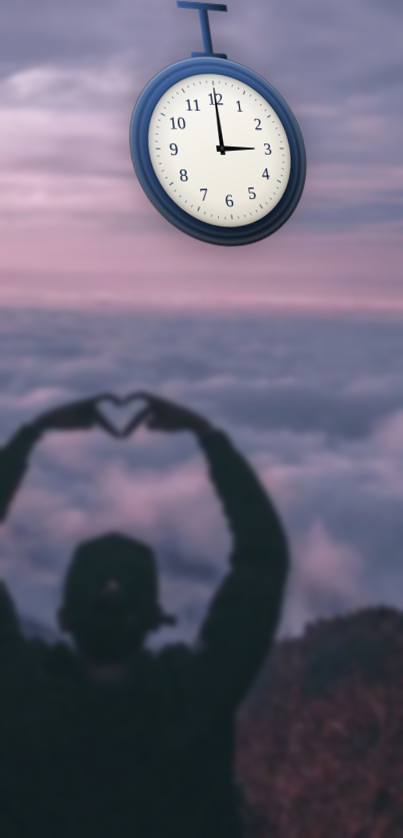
3 h 00 min
